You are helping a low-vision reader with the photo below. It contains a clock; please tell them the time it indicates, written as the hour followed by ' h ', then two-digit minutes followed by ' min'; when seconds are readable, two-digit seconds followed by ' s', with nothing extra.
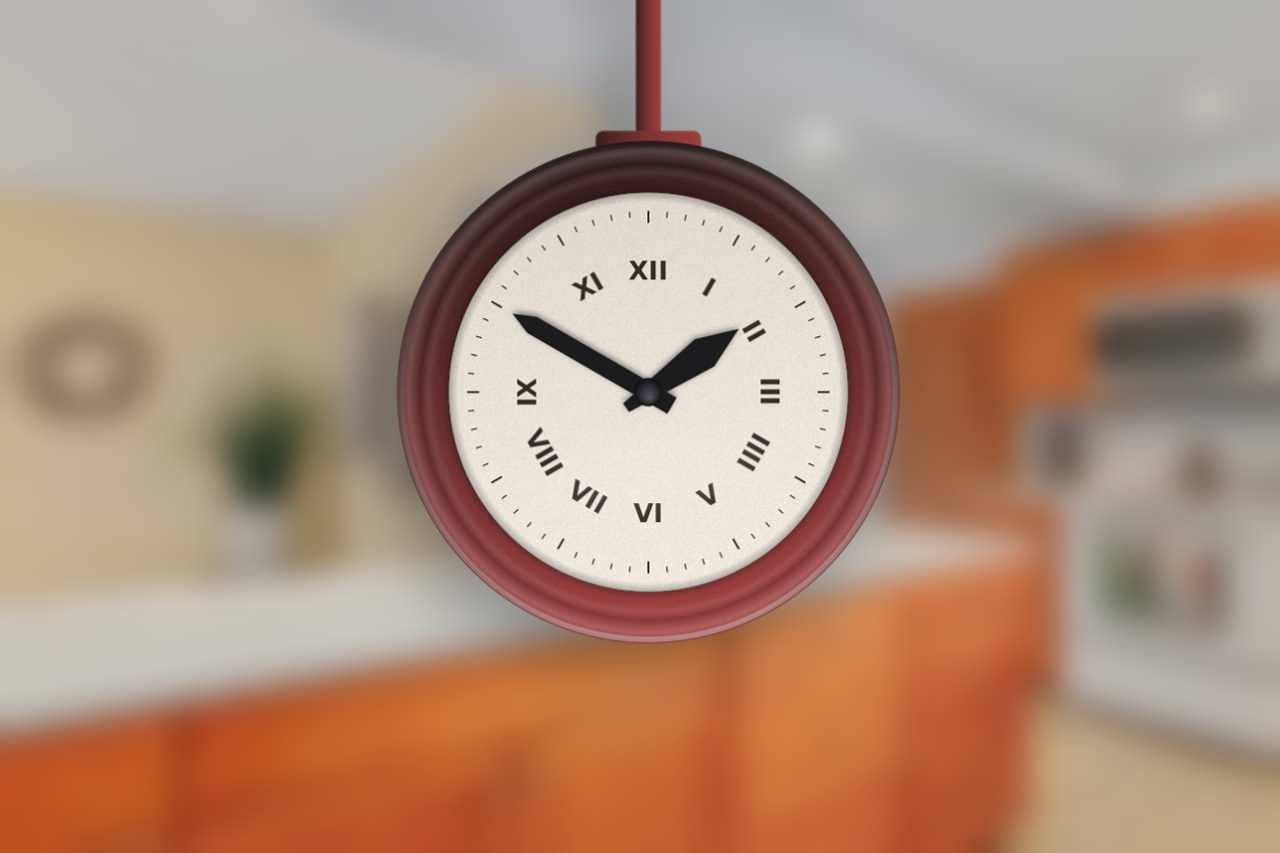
1 h 50 min
